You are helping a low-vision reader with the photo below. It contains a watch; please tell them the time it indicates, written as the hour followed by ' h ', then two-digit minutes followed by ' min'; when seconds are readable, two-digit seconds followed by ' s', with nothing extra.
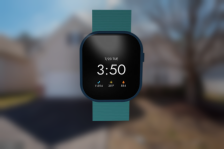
3 h 50 min
